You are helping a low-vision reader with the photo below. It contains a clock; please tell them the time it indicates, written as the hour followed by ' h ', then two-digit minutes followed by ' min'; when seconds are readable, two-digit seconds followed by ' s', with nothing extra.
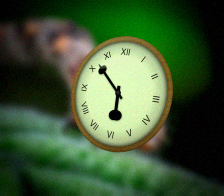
5 h 52 min
